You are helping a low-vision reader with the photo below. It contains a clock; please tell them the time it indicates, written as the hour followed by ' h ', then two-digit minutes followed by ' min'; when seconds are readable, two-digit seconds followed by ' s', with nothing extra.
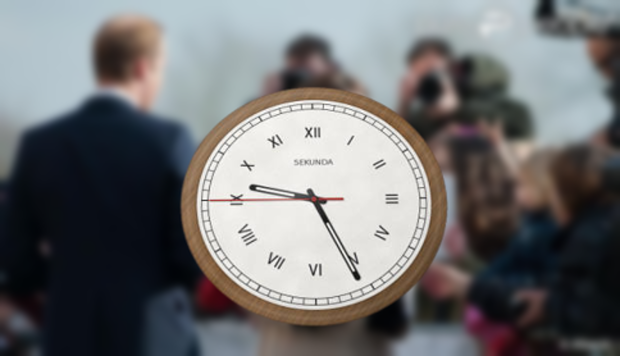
9 h 25 min 45 s
